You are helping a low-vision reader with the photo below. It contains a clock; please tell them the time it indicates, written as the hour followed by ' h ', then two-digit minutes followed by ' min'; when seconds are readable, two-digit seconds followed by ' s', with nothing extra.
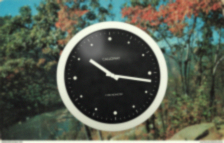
10 h 17 min
